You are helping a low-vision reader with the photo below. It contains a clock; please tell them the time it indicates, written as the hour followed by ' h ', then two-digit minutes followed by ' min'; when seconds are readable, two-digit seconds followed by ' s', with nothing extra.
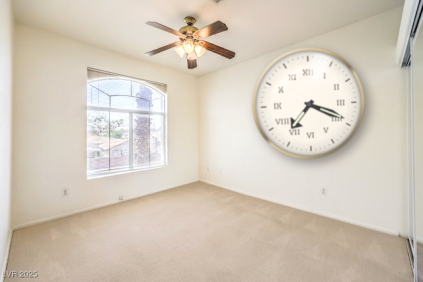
7 h 19 min
